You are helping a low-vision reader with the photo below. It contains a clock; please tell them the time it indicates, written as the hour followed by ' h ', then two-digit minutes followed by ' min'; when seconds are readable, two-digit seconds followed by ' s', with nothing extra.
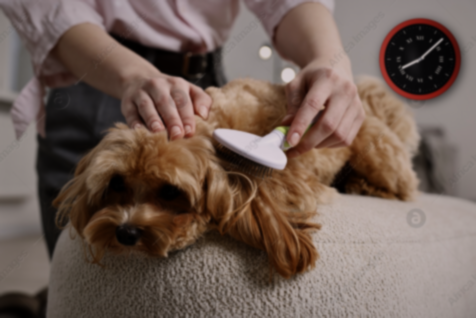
8 h 08 min
